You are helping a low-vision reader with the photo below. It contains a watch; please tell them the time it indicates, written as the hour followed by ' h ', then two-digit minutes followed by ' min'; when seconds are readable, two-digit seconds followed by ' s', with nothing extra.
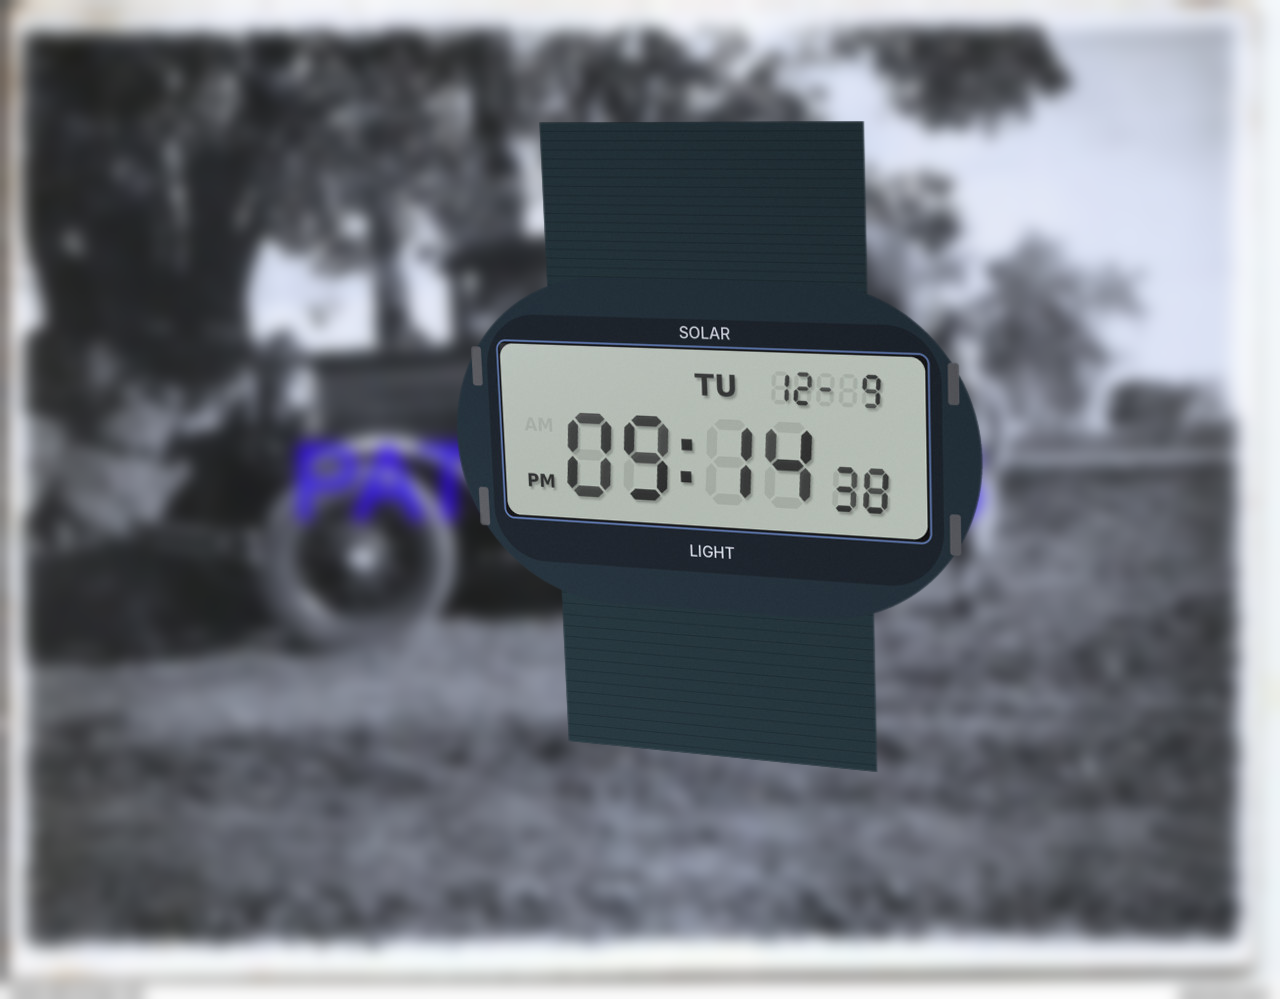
9 h 14 min 38 s
